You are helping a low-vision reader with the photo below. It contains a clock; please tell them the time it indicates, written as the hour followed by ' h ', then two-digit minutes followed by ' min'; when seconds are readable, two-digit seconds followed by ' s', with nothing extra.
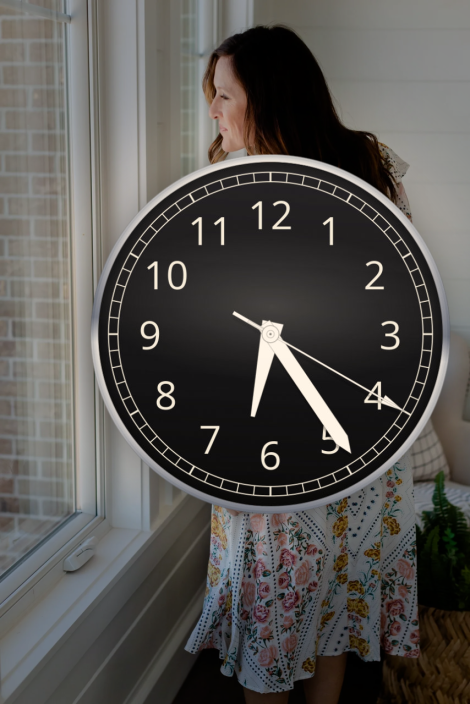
6 h 24 min 20 s
